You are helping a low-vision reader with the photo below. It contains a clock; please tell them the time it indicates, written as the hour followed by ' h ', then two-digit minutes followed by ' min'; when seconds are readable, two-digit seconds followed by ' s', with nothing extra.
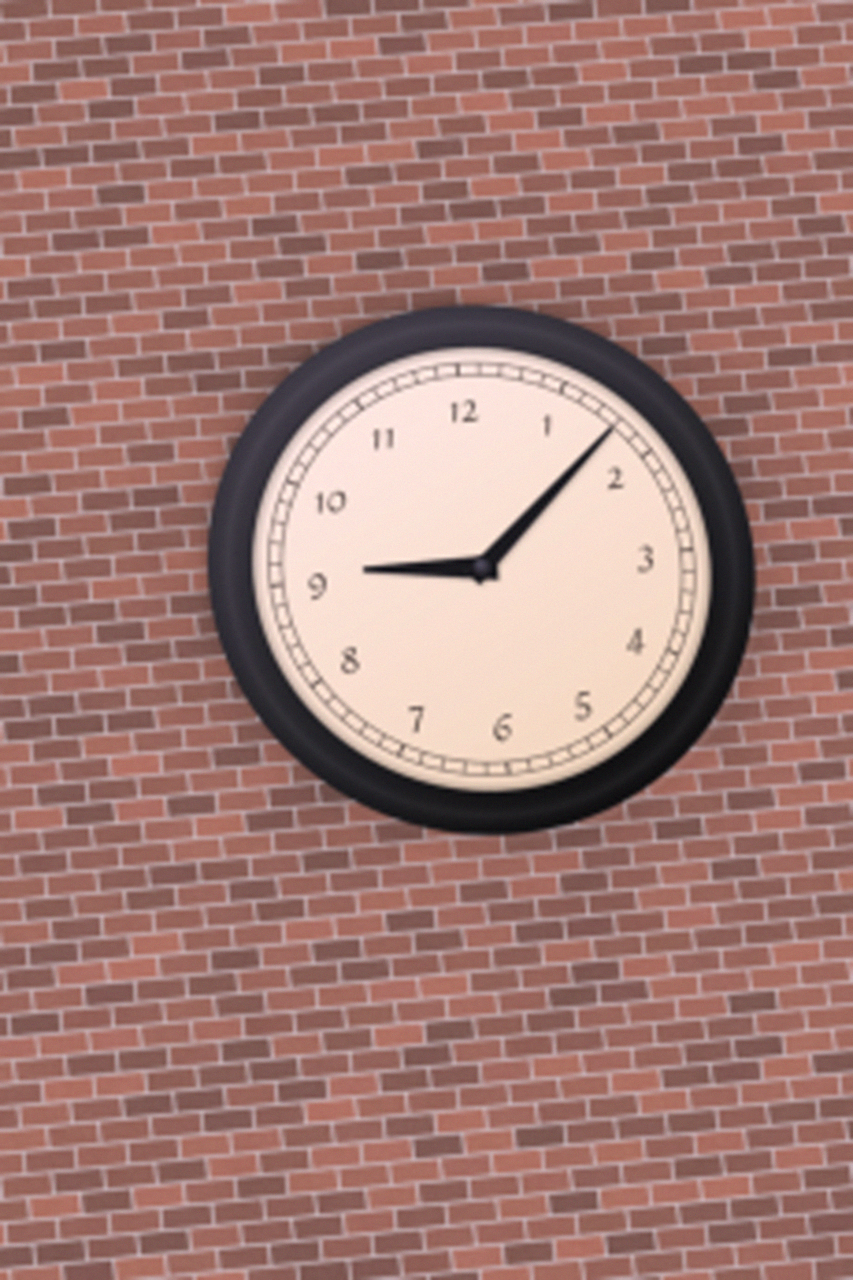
9 h 08 min
